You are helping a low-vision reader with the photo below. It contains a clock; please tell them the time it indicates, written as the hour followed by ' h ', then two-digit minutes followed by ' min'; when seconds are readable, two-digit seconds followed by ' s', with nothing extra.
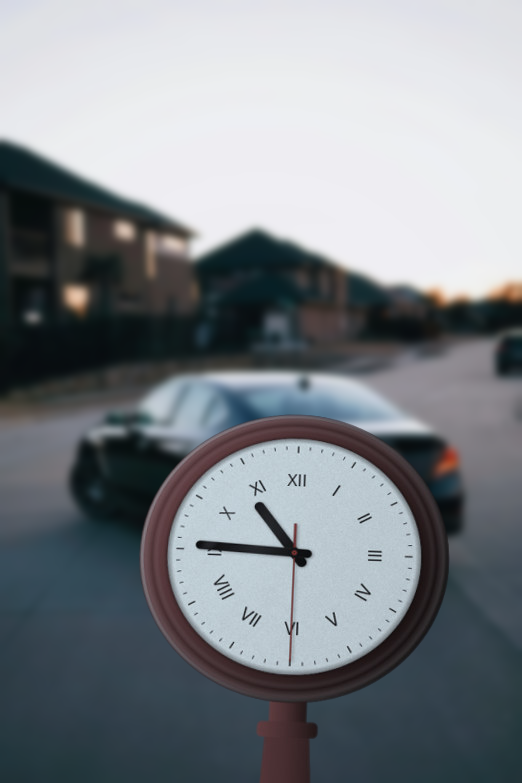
10 h 45 min 30 s
